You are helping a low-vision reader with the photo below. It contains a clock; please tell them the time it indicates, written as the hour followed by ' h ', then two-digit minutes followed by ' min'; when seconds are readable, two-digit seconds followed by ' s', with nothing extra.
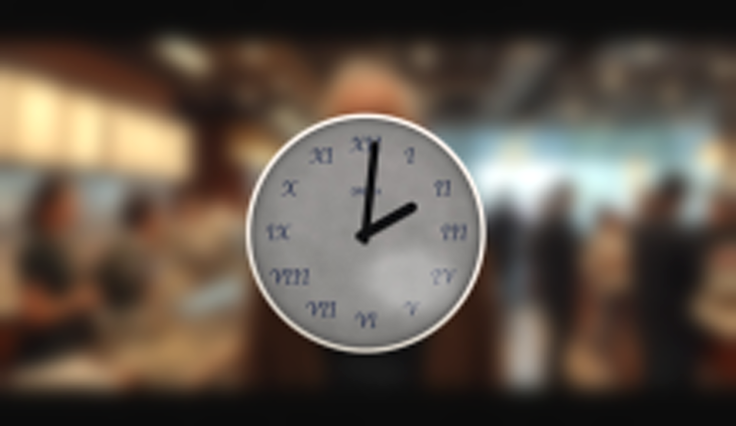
2 h 01 min
